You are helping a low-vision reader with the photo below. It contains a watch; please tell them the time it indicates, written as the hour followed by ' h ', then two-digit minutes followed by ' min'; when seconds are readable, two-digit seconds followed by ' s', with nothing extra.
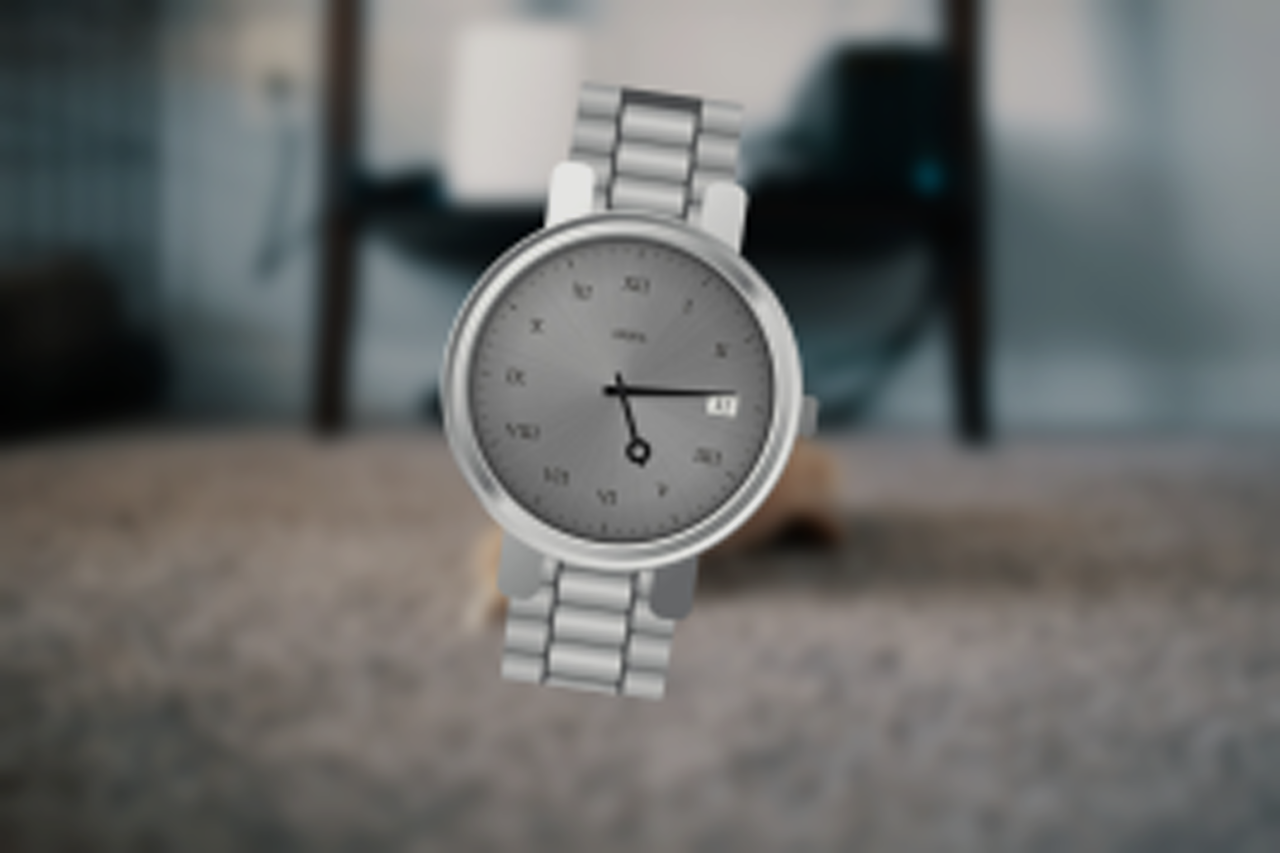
5 h 14 min
